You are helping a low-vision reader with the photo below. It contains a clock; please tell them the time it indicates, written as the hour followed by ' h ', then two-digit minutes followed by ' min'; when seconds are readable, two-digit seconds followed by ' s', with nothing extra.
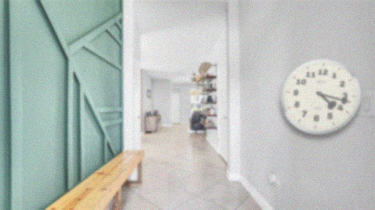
4 h 17 min
